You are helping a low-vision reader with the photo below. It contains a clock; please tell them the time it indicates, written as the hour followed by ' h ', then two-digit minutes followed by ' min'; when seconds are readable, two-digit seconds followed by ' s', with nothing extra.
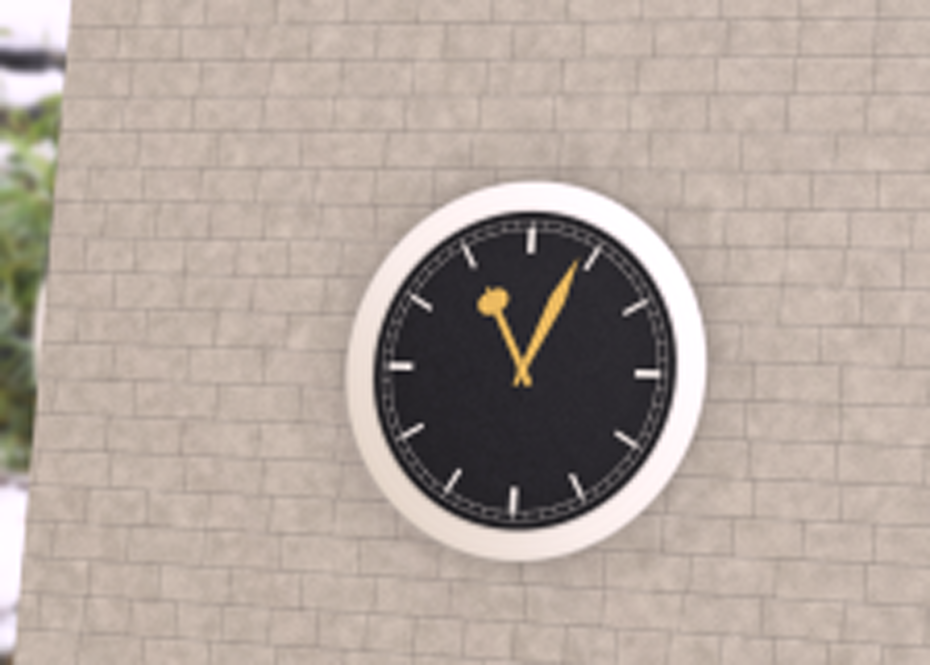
11 h 04 min
